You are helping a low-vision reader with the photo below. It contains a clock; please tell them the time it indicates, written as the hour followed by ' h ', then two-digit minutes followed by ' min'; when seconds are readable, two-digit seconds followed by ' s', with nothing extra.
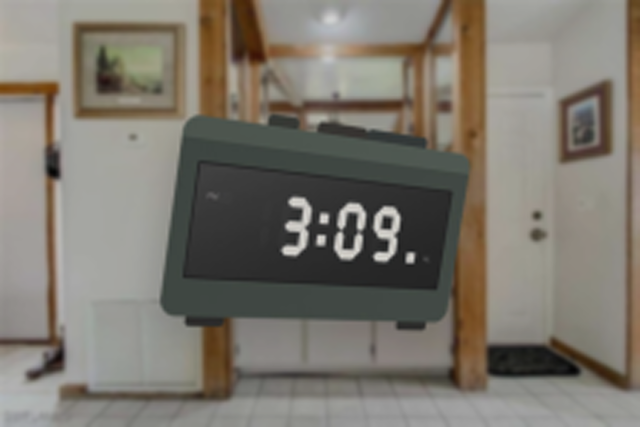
3 h 09 min
